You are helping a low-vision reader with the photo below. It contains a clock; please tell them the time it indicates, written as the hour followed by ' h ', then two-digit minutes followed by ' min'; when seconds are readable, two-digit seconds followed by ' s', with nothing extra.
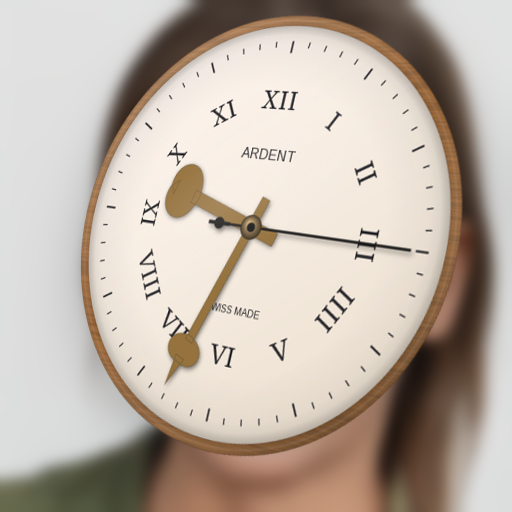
9 h 33 min 15 s
